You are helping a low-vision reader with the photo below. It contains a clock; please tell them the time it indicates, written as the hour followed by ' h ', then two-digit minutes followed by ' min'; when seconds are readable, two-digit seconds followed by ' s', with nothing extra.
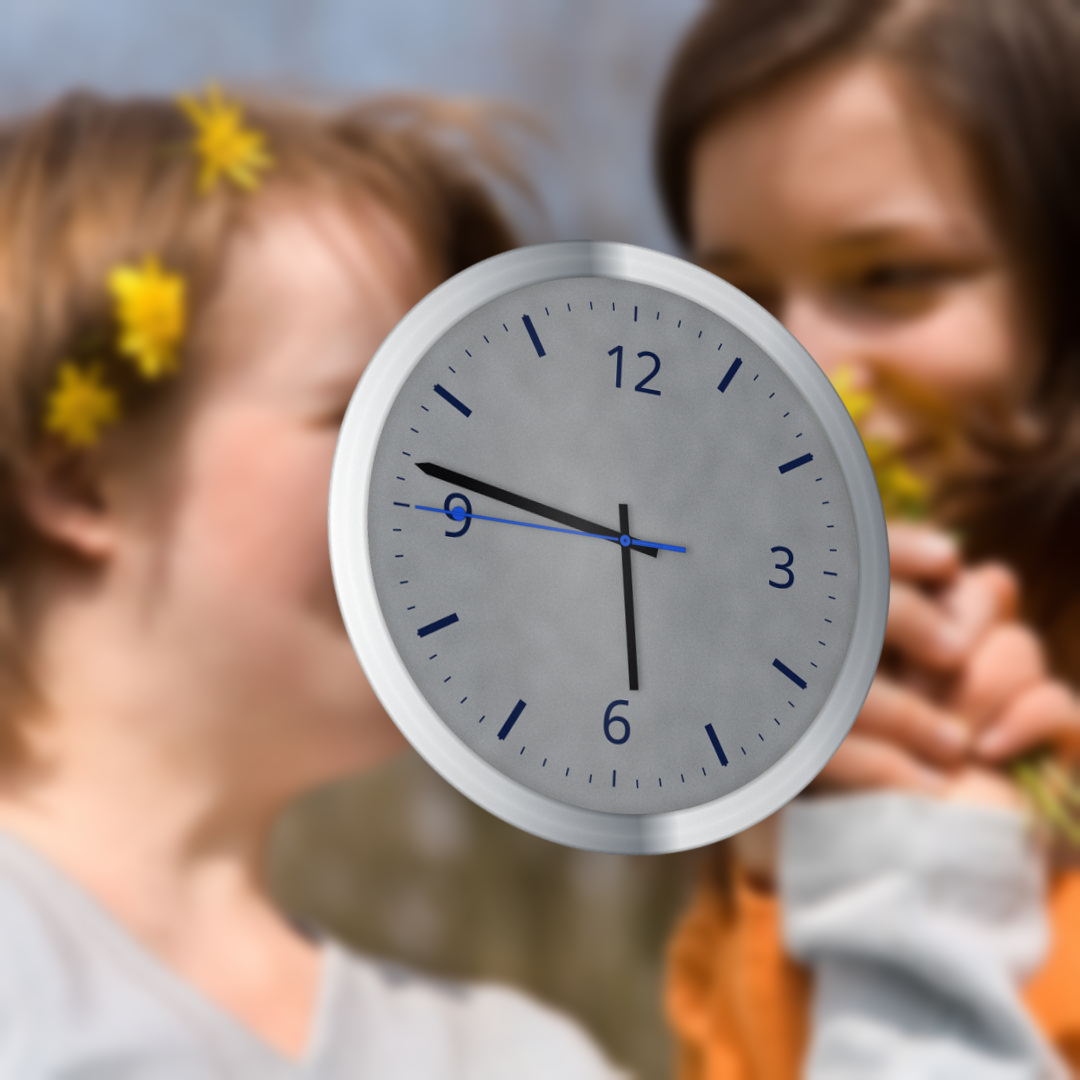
5 h 46 min 45 s
